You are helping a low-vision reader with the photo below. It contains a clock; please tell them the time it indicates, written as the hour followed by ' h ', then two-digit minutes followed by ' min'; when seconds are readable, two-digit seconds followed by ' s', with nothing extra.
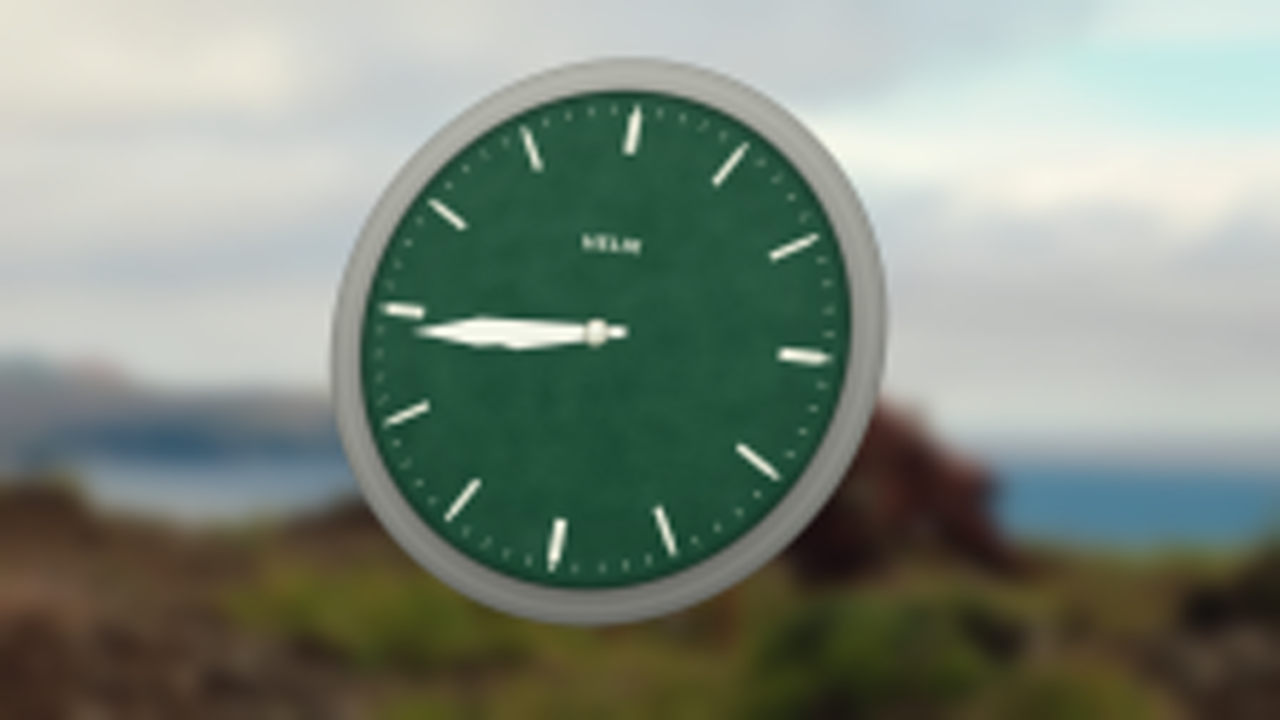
8 h 44 min
